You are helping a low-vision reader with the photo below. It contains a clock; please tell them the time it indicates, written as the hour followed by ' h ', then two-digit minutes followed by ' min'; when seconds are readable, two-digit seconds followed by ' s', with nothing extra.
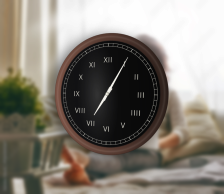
7 h 05 min
